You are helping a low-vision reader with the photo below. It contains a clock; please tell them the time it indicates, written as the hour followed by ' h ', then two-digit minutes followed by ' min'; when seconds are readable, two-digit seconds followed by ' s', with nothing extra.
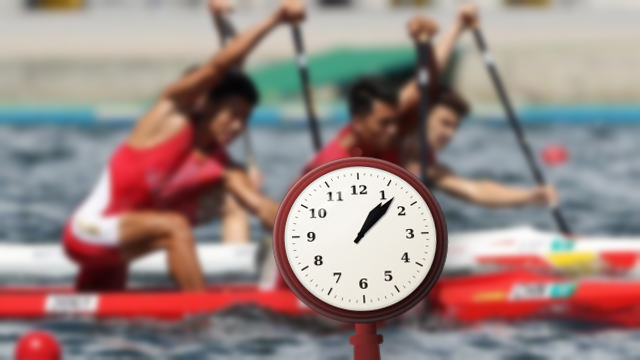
1 h 07 min
